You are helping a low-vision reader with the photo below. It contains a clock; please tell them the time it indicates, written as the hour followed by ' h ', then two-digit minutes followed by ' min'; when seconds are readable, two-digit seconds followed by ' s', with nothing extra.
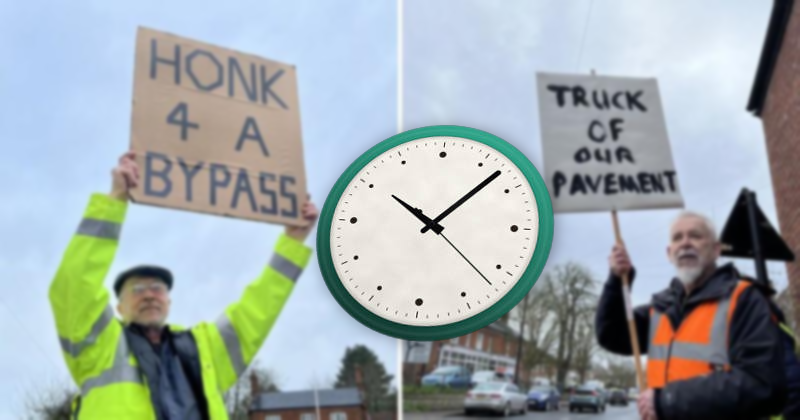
10 h 07 min 22 s
